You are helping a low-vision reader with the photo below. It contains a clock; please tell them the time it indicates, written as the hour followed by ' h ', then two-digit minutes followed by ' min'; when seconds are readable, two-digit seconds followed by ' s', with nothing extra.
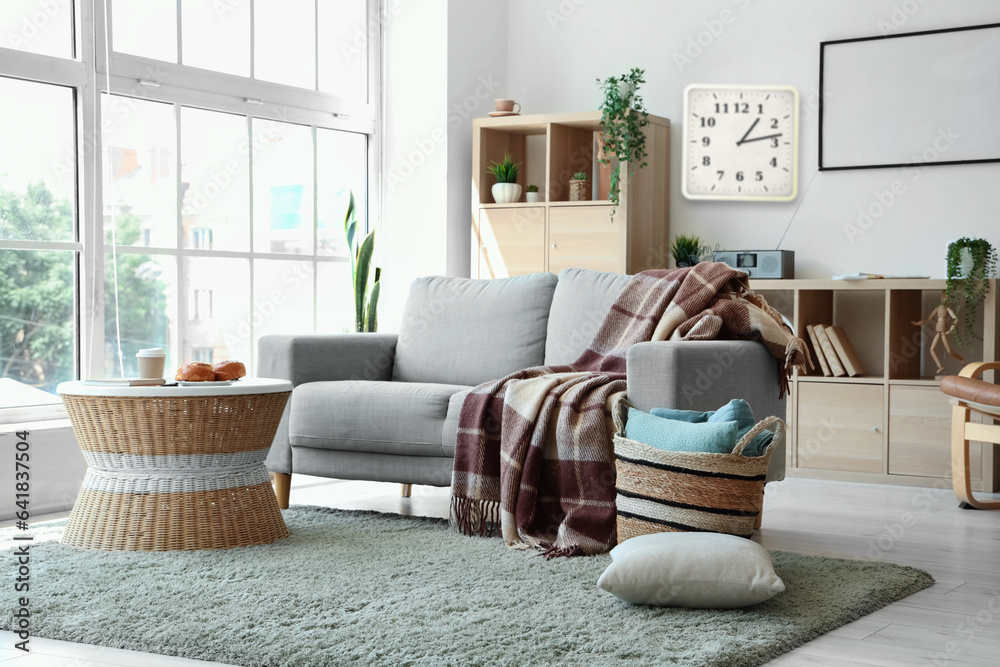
1 h 13 min
